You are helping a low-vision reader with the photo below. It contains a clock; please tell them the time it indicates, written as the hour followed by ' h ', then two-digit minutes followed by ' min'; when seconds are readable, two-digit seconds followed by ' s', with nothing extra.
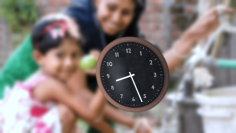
8 h 27 min
